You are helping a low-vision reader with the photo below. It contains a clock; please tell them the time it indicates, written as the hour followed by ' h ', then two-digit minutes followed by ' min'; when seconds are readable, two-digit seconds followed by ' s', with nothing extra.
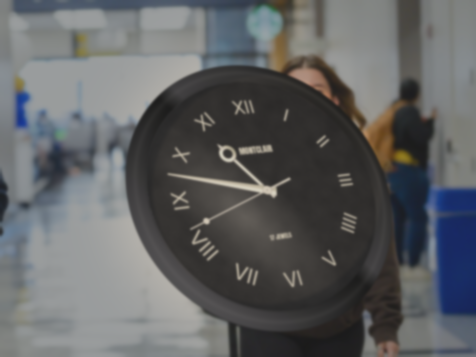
10 h 47 min 42 s
